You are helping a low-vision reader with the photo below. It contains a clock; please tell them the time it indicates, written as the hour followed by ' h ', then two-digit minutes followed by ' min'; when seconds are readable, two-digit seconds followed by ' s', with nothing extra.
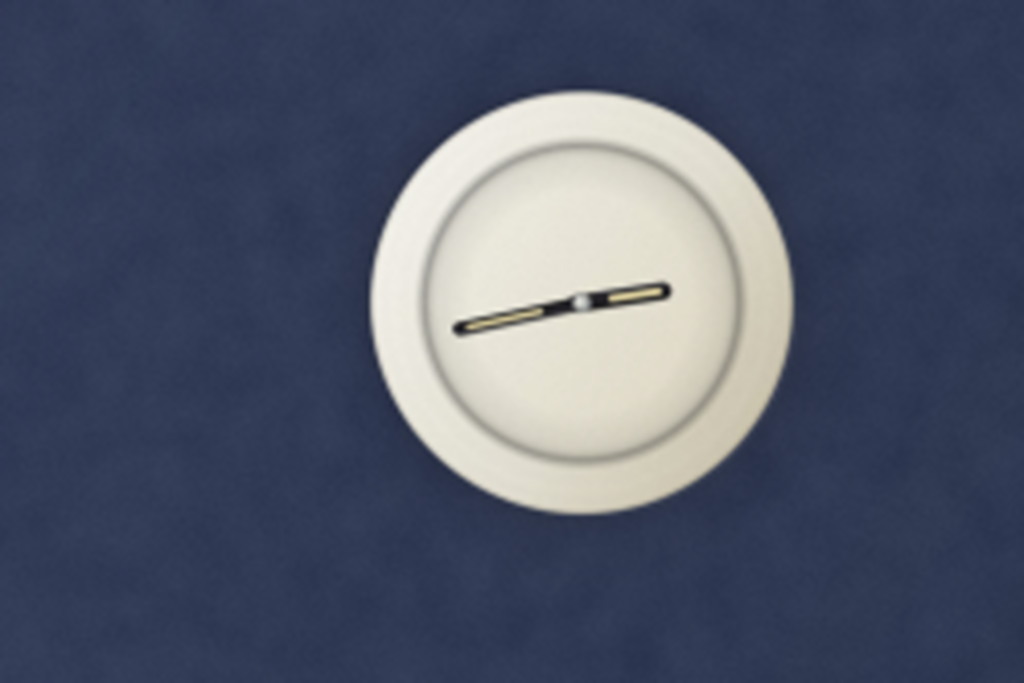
2 h 43 min
